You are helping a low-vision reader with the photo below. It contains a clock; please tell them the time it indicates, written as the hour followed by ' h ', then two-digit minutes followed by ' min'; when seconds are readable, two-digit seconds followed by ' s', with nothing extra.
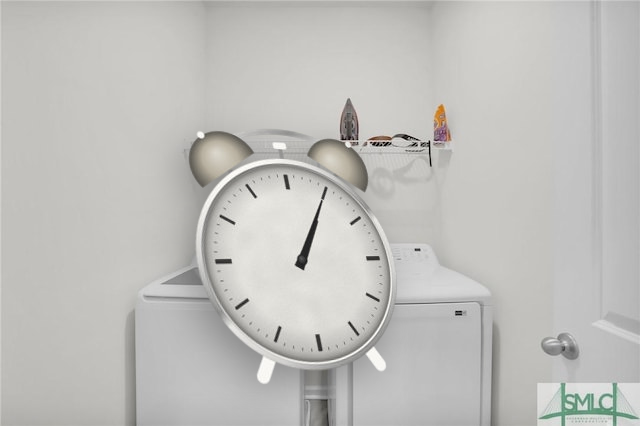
1 h 05 min
